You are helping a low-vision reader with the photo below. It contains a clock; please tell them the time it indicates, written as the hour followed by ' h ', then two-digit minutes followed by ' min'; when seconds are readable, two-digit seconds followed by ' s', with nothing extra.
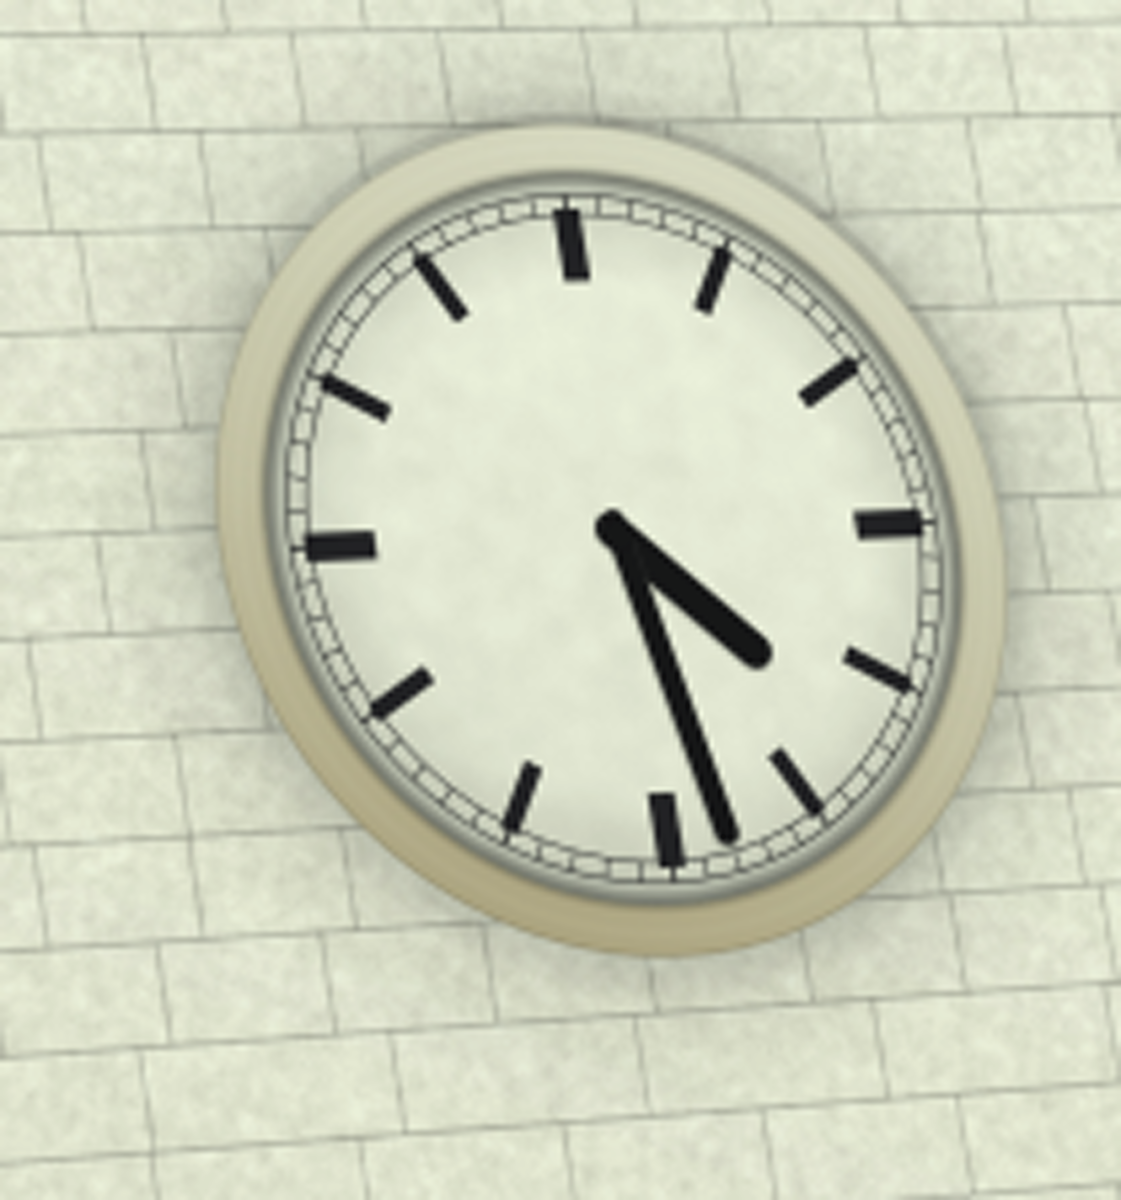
4 h 28 min
